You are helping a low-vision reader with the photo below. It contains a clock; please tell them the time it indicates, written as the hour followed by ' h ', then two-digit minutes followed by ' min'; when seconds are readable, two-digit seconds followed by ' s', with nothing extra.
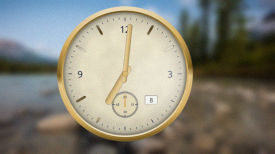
7 h 01 min
